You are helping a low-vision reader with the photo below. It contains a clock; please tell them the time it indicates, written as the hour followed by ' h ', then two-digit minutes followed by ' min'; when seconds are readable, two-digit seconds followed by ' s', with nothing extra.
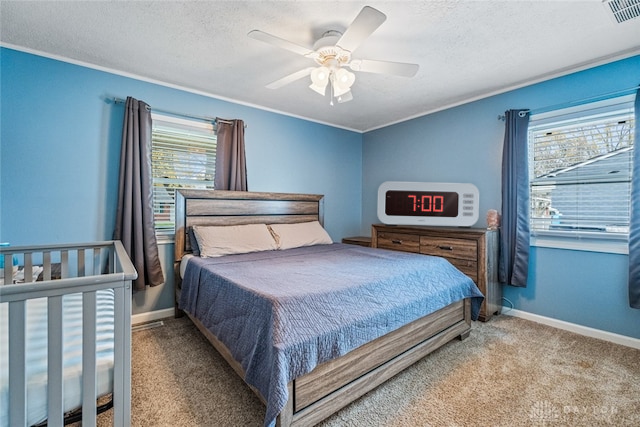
7 h 00 min
